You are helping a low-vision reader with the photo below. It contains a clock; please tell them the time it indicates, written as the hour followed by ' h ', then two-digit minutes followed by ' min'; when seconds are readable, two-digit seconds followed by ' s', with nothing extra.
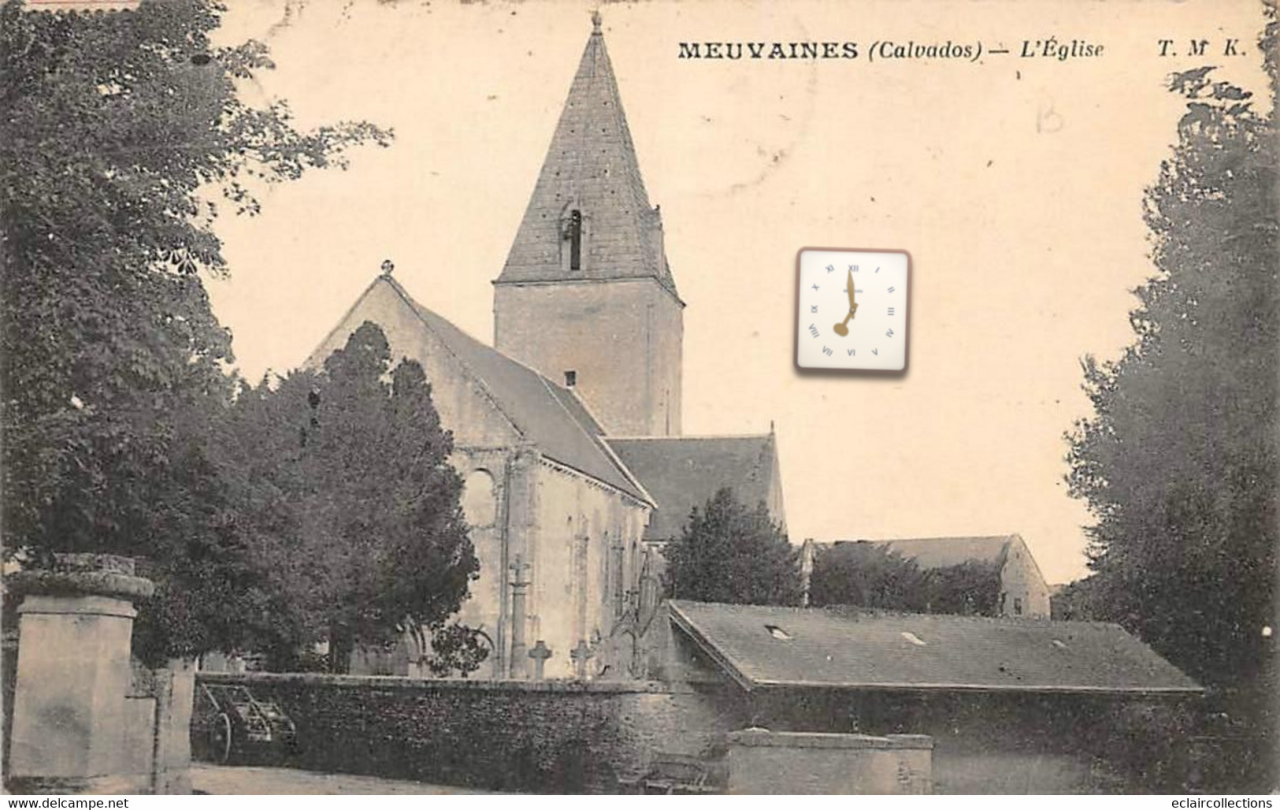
6 h 59 min
